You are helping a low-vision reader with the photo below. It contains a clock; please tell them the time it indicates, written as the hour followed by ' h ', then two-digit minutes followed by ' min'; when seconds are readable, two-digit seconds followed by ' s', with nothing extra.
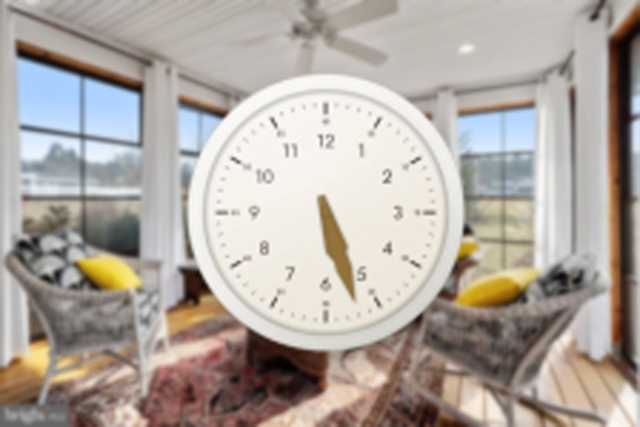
5 h 27 min
